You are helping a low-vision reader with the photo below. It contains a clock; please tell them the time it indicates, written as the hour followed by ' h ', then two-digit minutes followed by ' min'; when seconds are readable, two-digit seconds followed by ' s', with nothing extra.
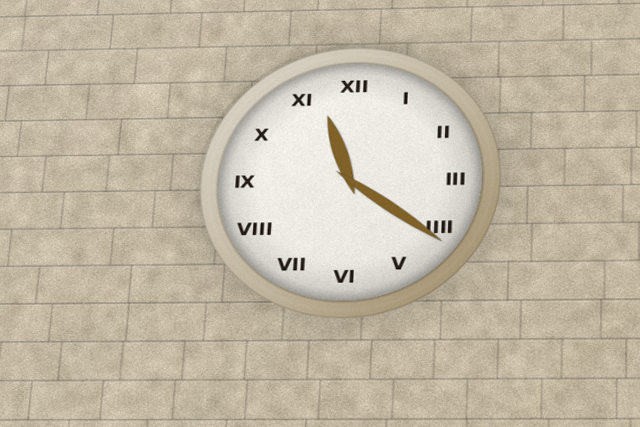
11 h 21 min
